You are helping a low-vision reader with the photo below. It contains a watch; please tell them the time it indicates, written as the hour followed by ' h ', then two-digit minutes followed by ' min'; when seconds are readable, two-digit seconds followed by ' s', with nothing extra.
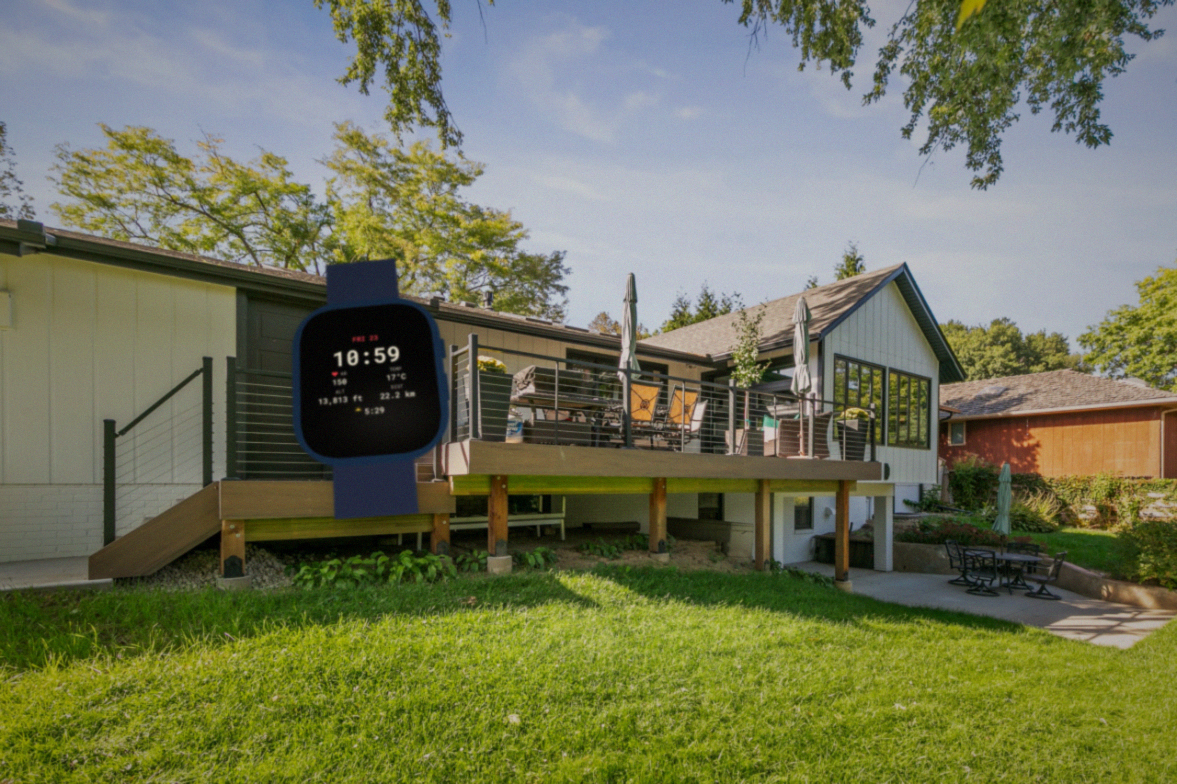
10 h 59 min
